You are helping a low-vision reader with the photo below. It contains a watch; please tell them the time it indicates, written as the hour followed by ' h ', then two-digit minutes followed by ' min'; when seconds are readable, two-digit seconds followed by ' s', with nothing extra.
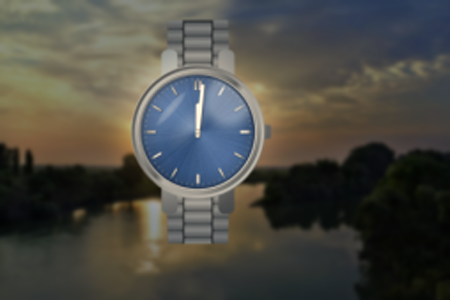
12 h 01 min
